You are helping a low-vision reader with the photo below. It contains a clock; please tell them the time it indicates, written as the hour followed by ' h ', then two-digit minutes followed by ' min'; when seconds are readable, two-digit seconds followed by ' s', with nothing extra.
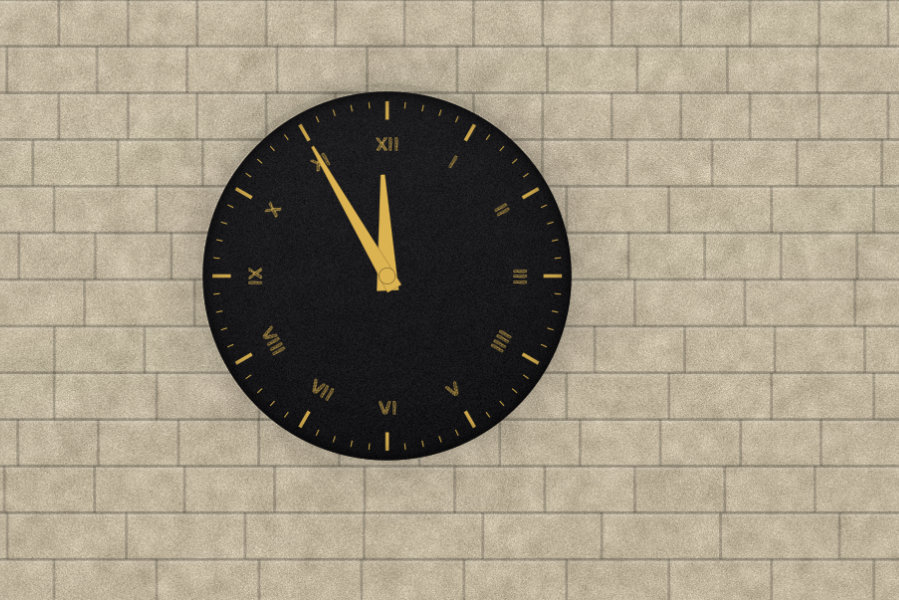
11 h 55 min
